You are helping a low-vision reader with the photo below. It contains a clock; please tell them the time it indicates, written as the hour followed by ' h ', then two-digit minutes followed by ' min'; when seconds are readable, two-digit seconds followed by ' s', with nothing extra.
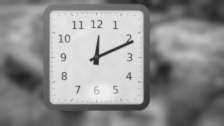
12 h 11 min
